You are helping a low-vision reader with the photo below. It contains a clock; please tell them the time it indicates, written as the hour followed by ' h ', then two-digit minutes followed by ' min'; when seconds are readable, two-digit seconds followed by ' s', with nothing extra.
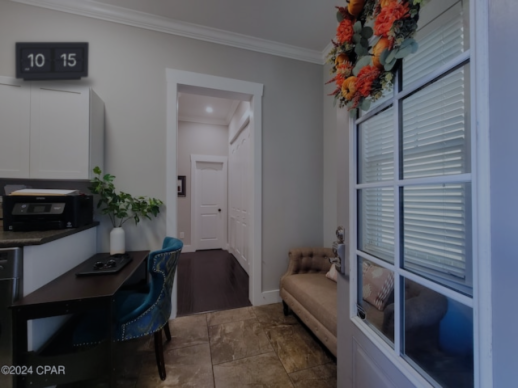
10 h 15 min
